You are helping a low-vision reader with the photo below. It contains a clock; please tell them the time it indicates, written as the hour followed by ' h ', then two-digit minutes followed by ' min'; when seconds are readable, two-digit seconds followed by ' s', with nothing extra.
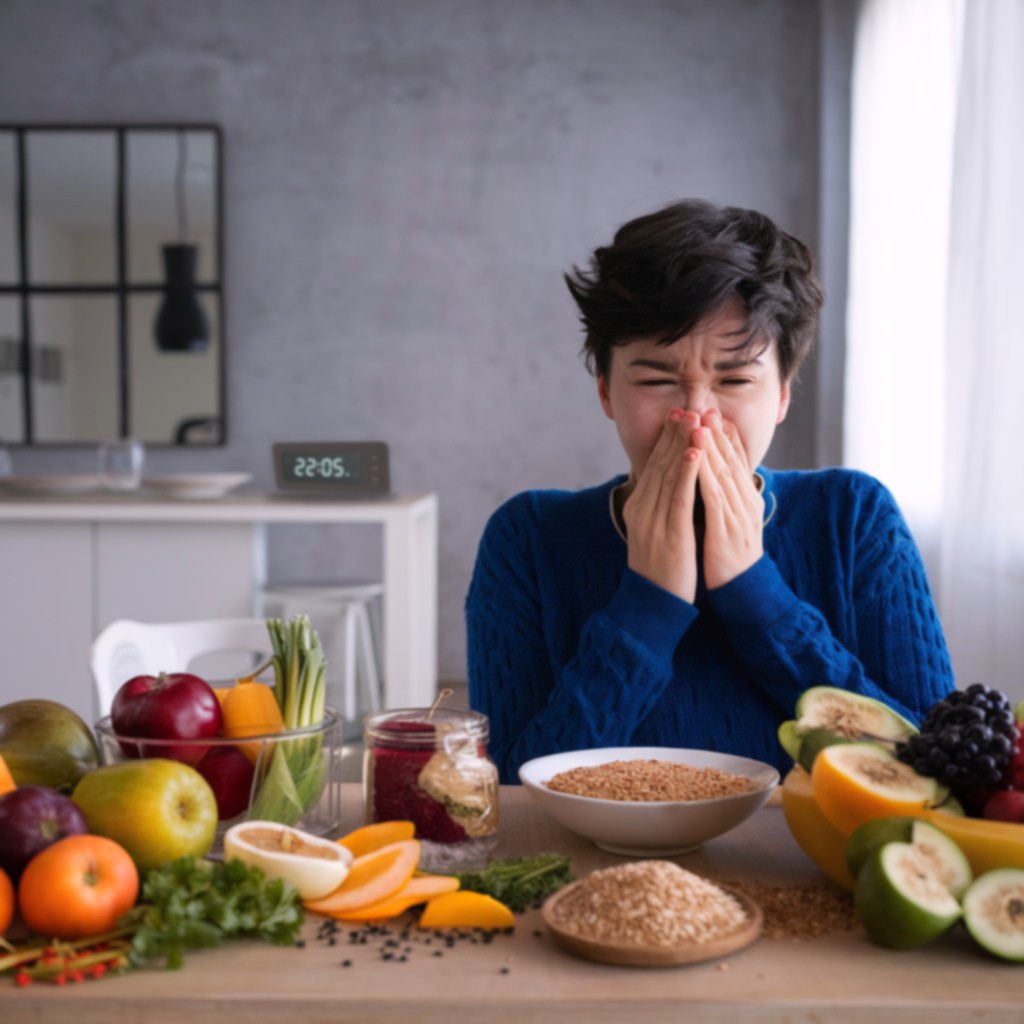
22 h 05 min
